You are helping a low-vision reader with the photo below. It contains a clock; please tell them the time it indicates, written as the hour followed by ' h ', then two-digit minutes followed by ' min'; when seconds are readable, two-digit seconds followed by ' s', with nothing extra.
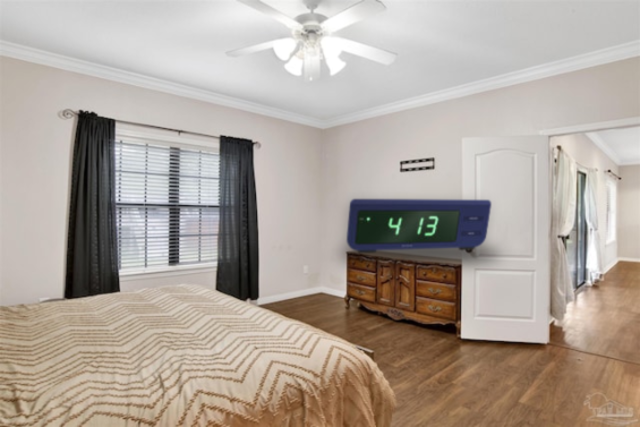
4 h 13 min
